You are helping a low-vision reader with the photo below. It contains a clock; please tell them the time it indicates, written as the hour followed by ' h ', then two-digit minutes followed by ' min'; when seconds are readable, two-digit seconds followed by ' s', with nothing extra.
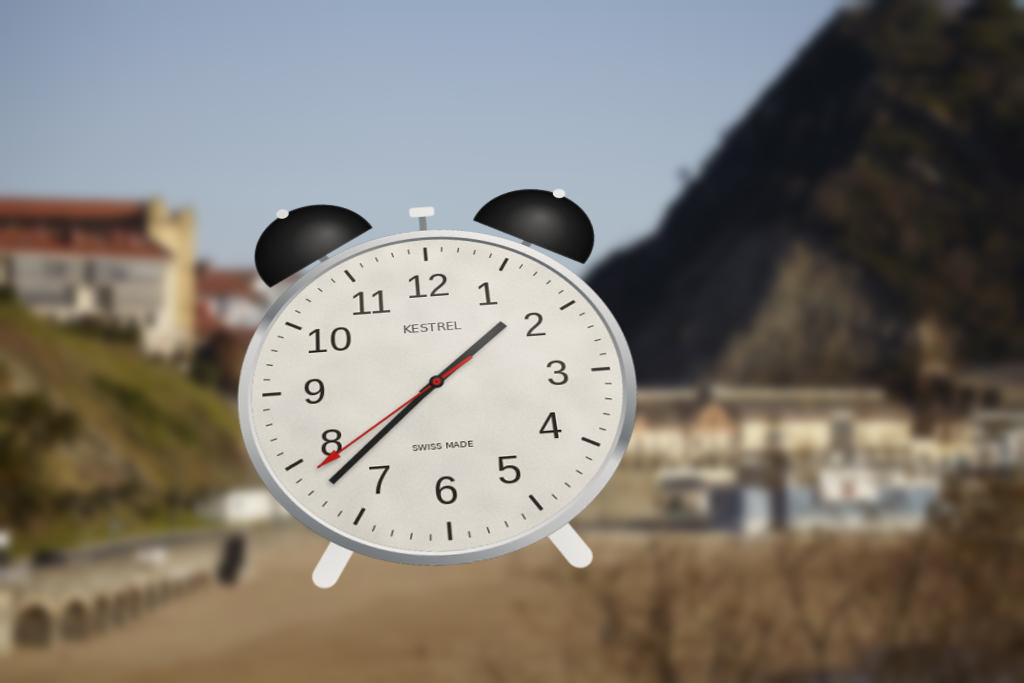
1 h 37 min 39 s
